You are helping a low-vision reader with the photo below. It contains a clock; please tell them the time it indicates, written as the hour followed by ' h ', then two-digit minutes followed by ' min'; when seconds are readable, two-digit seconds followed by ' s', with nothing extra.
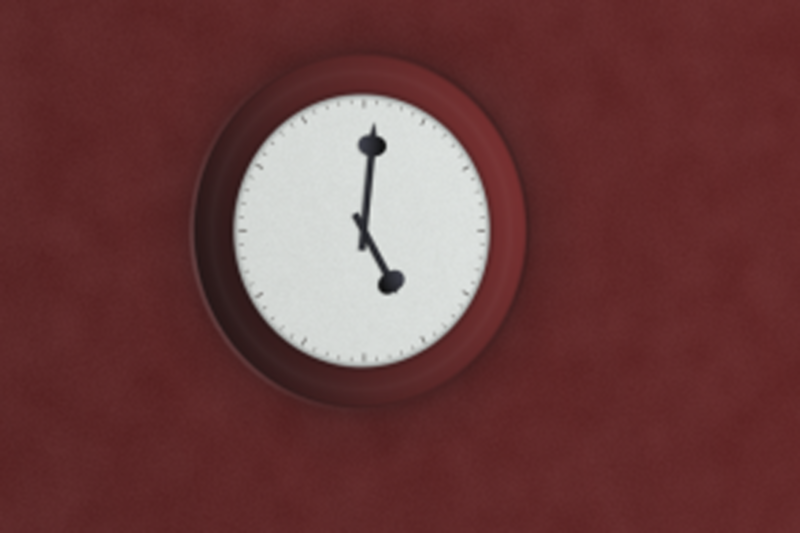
5 h 01 min
